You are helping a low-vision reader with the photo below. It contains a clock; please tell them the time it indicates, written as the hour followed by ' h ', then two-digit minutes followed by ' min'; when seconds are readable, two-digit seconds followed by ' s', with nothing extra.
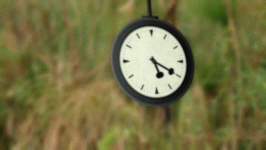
5 h 20 min
